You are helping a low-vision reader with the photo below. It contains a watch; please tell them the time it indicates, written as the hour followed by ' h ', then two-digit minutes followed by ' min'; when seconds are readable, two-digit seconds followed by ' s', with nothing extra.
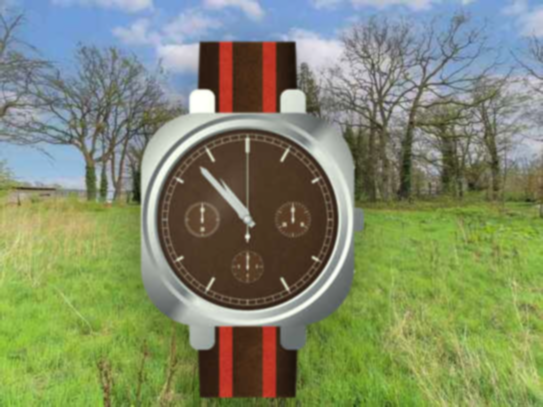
10 h 53 min
